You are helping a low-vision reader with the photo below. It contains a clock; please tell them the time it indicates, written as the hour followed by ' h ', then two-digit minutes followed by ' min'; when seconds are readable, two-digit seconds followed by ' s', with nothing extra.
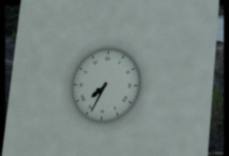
7 h 34 min
